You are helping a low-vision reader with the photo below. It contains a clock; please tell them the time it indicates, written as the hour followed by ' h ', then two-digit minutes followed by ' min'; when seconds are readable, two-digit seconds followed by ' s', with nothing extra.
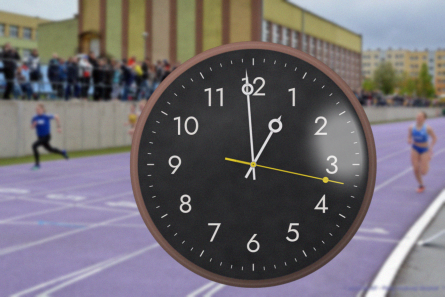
12 h 59 min 17 s
